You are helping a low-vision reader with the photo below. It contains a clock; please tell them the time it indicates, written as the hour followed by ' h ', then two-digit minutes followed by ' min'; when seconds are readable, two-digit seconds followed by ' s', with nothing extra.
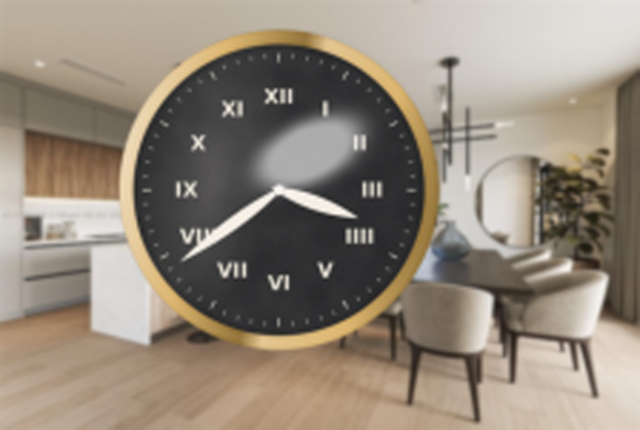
3 h 39 min
